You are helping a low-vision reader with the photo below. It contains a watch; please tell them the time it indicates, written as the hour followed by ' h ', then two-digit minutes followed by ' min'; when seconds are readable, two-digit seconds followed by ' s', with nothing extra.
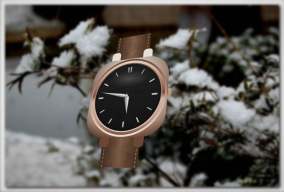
5 h 47 min
